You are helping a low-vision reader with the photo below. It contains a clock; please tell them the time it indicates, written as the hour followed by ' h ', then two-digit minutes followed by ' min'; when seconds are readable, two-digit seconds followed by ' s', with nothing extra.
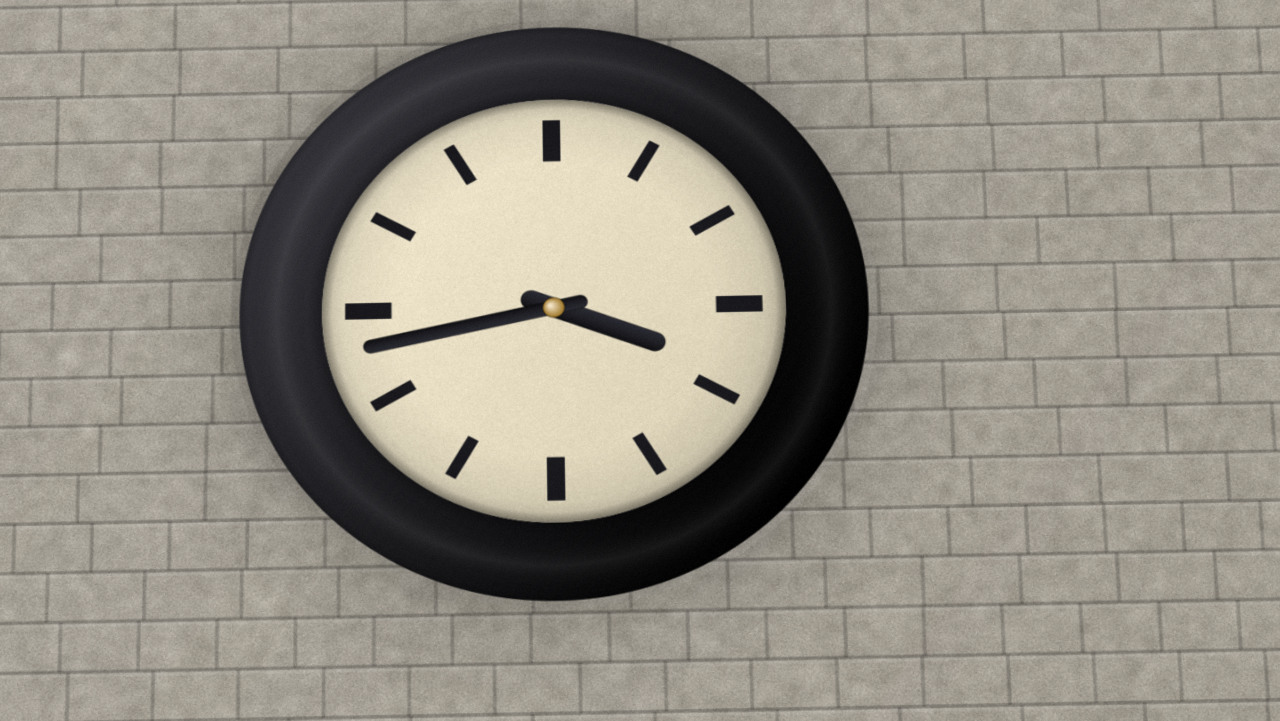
3 h 43 min
